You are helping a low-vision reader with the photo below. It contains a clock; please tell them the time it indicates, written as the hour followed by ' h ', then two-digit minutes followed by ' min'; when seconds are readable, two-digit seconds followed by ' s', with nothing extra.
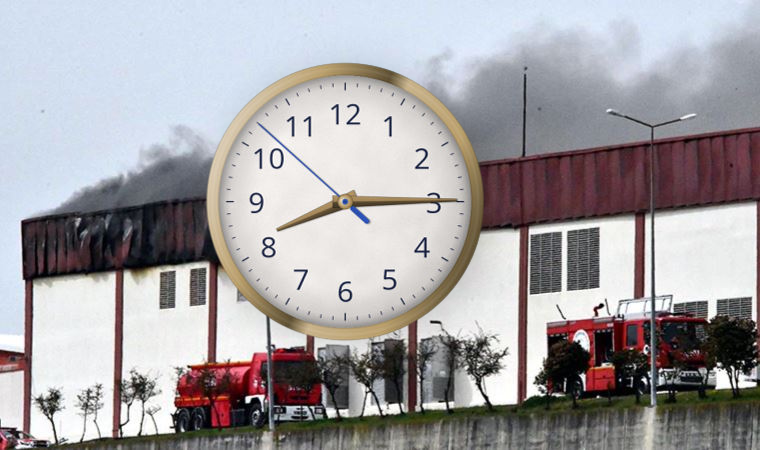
8 h 14 min 52 s
